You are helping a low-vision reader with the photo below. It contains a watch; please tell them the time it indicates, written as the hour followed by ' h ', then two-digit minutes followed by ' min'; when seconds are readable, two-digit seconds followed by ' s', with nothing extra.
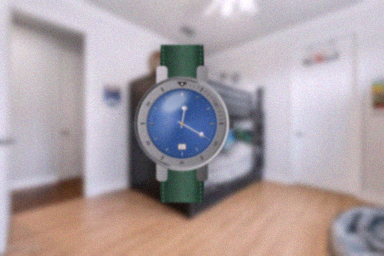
12 h 20 min
